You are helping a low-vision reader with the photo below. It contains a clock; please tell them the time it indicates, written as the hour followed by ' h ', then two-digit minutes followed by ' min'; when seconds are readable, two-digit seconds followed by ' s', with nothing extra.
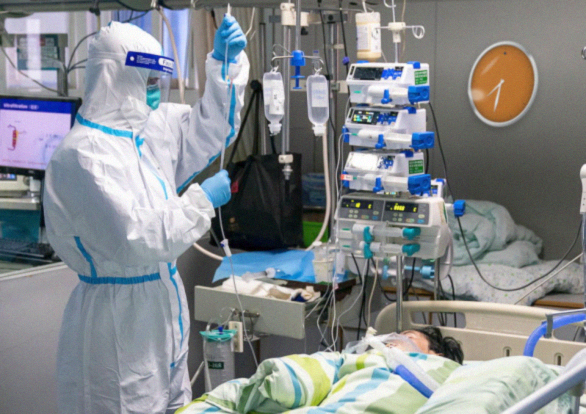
7 h 31 min
